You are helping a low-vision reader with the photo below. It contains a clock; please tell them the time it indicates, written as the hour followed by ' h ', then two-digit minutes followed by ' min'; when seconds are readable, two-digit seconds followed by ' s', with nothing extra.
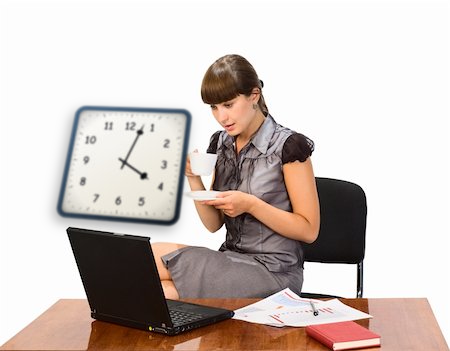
4 h 03 min
